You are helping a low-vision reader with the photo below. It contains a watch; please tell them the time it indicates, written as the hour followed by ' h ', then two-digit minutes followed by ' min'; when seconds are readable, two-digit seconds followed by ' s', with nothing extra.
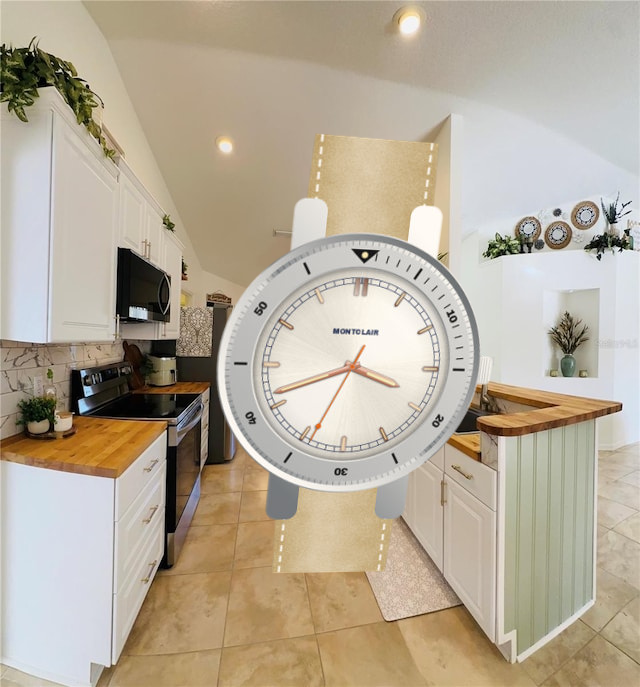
3 h 41 min 34 s
